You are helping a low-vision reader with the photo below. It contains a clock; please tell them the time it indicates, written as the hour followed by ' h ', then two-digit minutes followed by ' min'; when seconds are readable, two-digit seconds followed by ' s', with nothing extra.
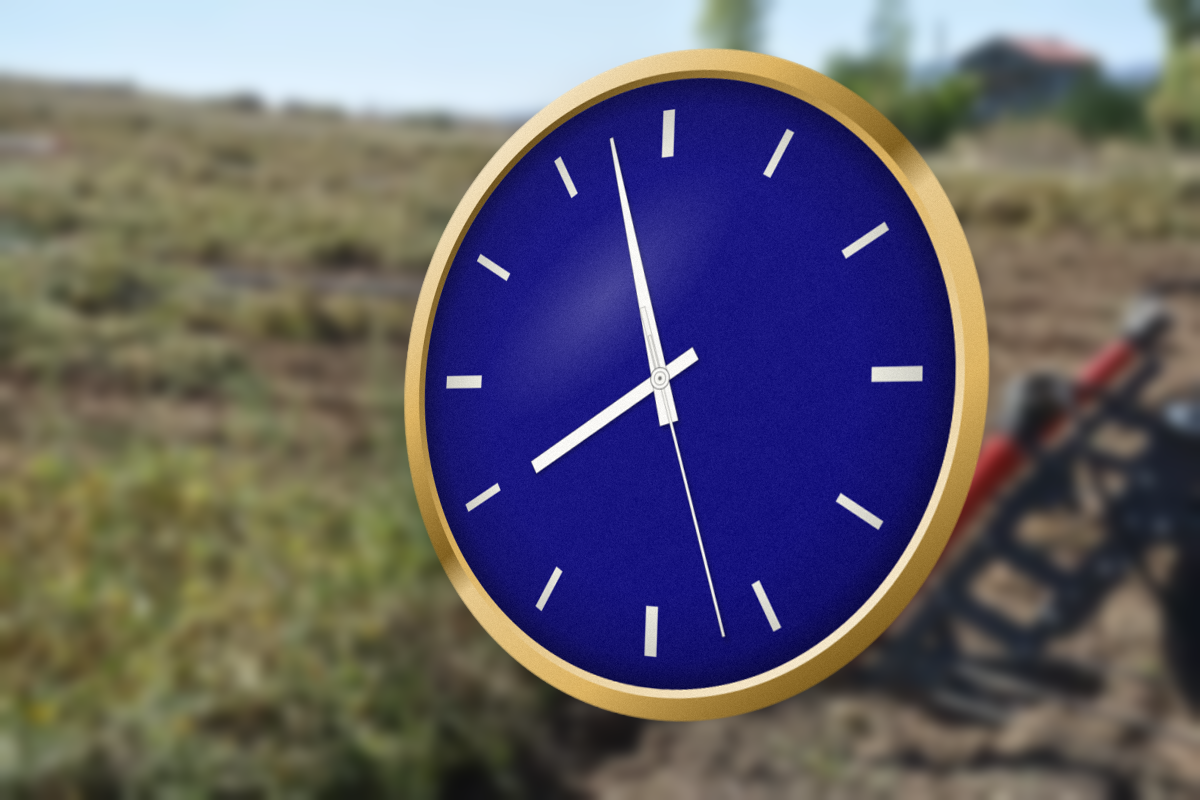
7 h 57 min 27 s
